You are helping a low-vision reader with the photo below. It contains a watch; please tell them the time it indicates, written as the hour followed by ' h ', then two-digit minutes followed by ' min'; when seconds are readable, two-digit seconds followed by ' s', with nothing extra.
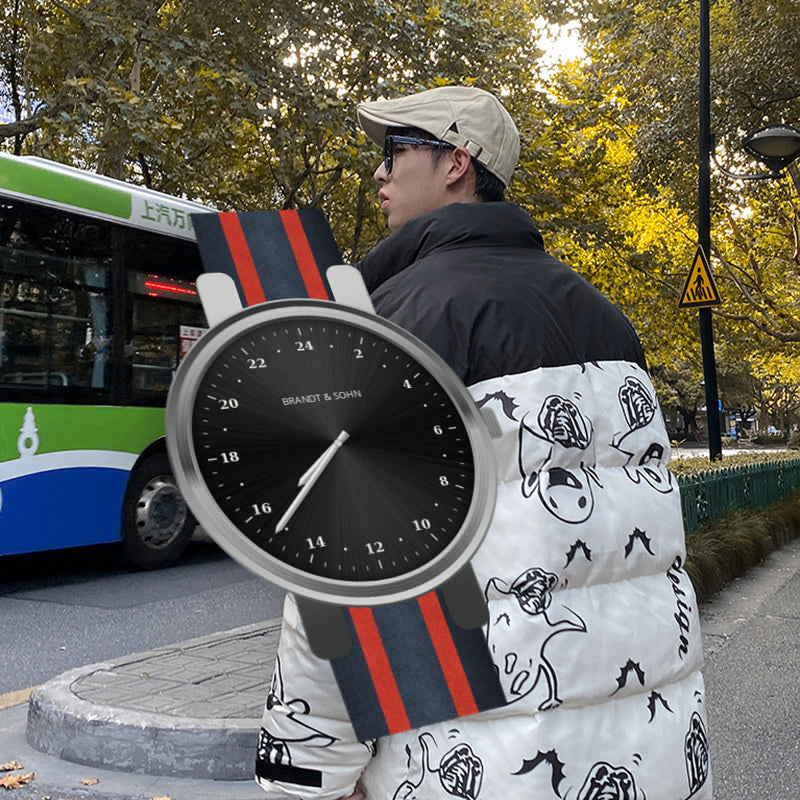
15 h 38 min
